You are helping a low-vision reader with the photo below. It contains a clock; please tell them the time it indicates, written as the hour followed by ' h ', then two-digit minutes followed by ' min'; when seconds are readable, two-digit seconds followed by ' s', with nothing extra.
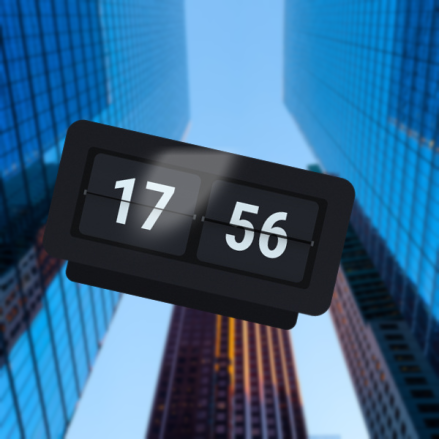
17 h 56 min
